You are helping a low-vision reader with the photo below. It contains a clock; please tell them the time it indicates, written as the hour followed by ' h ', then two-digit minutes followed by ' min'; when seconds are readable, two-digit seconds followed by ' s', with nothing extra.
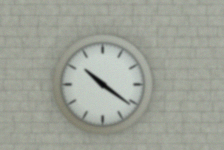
10 h 21 min
